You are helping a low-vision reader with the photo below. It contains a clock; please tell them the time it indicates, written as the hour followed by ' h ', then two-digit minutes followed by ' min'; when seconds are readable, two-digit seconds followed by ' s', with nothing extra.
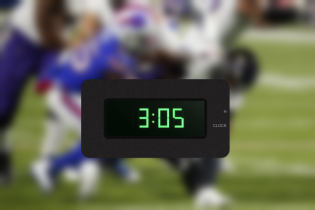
3 h 05 min
